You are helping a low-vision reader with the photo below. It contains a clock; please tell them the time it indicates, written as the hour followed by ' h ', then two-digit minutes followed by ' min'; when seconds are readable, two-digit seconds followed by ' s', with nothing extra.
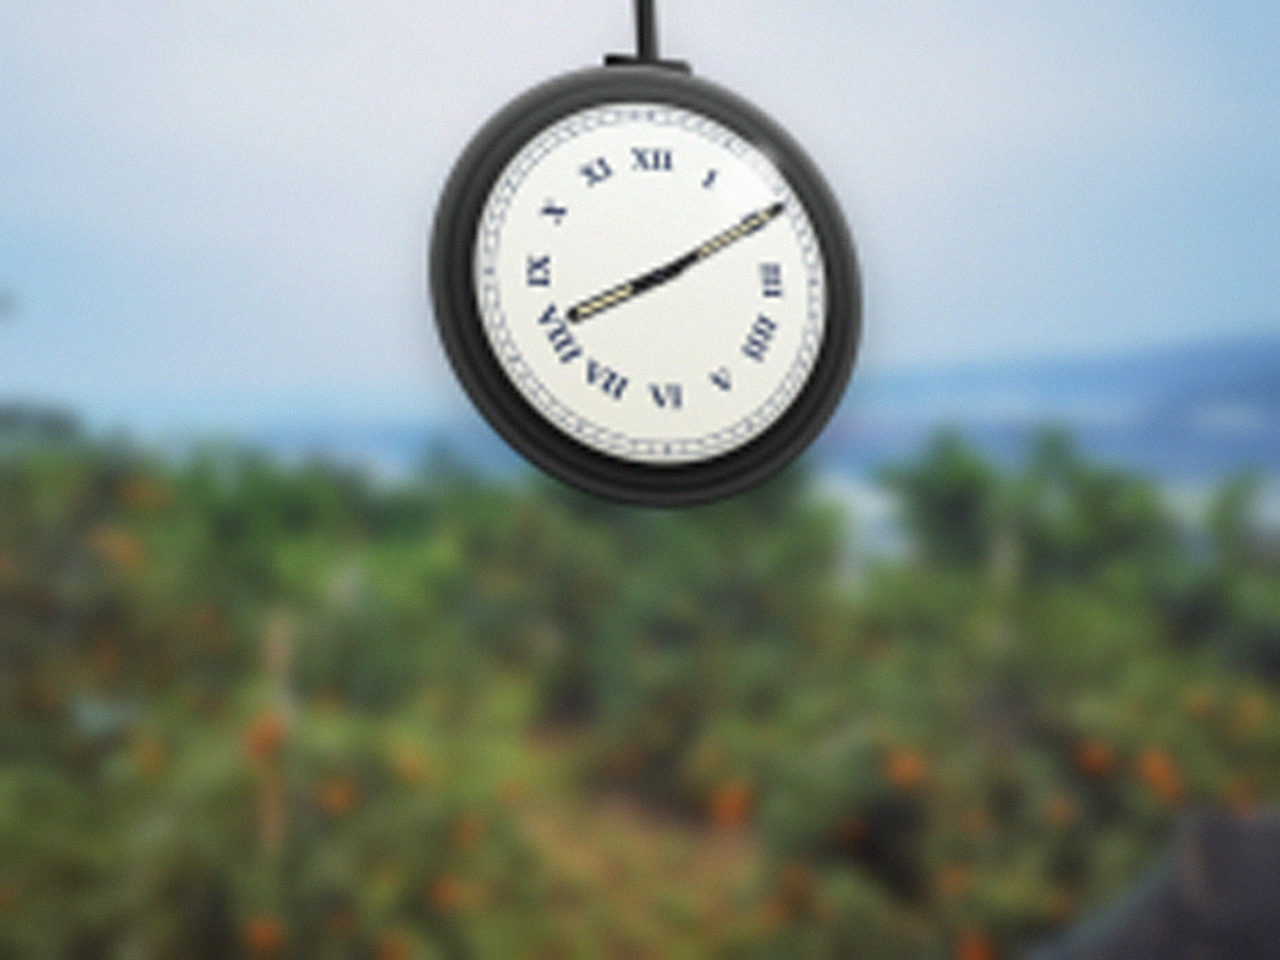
8 h 10 min
